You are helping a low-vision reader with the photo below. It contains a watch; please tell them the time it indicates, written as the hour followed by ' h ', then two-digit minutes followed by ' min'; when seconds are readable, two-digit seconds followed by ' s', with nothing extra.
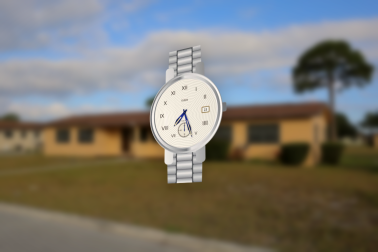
7 h 27 min
